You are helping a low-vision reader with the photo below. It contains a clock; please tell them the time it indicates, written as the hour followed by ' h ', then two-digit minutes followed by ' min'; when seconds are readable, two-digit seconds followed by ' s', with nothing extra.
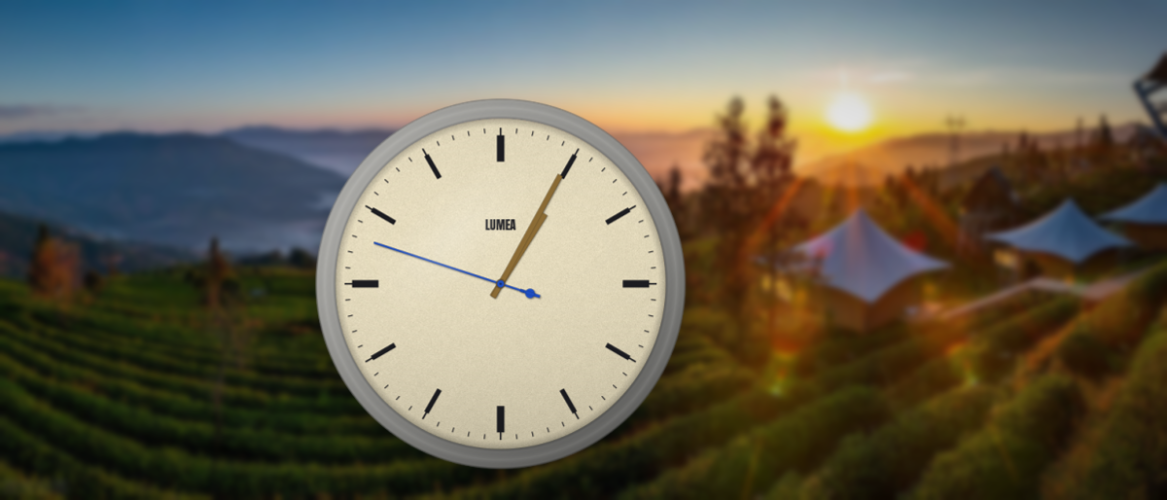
1 h 04 min 48 s
